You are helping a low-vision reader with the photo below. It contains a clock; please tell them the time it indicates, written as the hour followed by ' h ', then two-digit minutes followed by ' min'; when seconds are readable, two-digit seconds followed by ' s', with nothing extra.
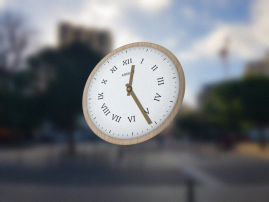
12 h 26 min
